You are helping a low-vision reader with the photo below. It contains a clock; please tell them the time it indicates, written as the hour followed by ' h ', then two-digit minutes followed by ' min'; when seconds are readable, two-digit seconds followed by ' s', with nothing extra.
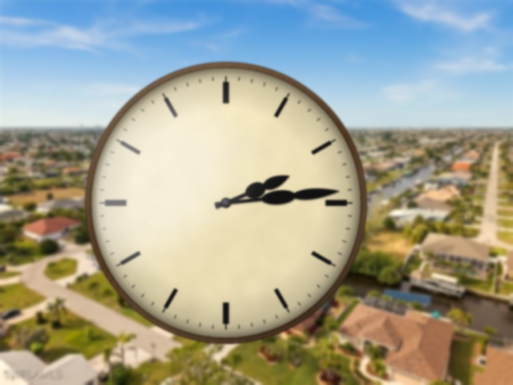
2 h 14 min
